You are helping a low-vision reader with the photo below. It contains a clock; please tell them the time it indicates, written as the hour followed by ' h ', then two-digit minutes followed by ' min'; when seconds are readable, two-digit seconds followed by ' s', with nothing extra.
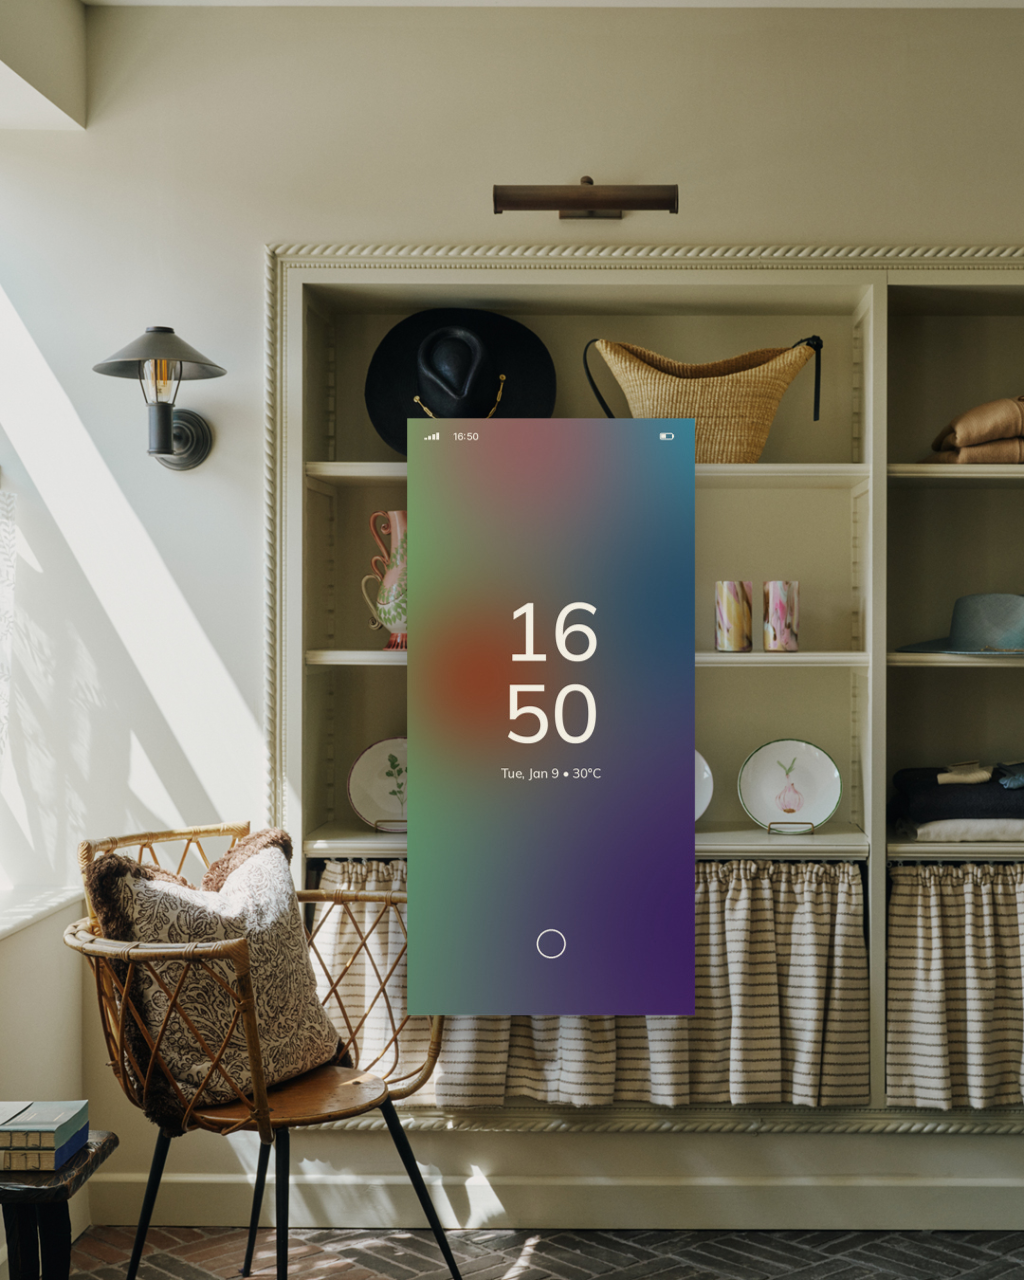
16 h 50 min
